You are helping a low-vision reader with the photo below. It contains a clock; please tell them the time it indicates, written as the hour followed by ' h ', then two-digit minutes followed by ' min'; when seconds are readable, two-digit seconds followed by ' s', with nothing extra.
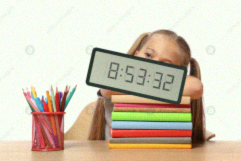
8 h 53 min 32 s
